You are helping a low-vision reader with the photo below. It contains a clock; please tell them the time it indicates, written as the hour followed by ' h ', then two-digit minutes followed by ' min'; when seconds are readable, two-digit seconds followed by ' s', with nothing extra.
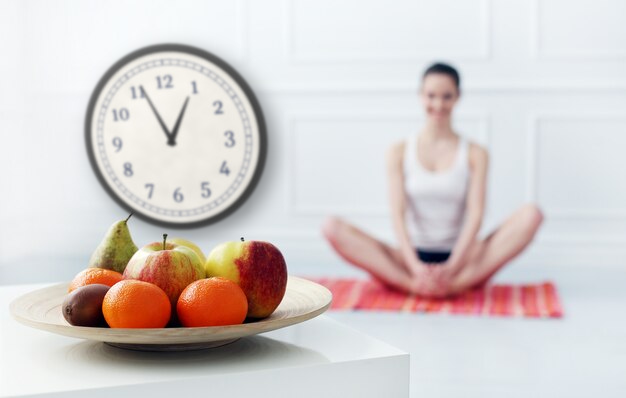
12 h 56 min
